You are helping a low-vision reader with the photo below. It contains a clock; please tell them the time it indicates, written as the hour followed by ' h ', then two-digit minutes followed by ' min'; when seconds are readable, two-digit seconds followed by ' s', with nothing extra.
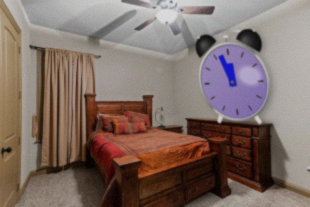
11 h 57 min
